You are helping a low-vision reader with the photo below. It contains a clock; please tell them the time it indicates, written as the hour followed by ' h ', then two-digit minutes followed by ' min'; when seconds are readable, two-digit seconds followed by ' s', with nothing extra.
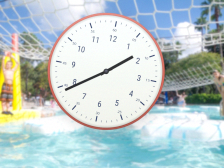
1 h 39 min
